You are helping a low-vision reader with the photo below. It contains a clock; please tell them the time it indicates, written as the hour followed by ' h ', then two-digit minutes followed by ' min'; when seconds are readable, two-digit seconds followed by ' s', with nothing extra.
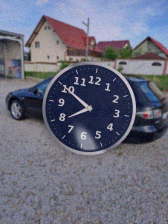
7 h 50 min
